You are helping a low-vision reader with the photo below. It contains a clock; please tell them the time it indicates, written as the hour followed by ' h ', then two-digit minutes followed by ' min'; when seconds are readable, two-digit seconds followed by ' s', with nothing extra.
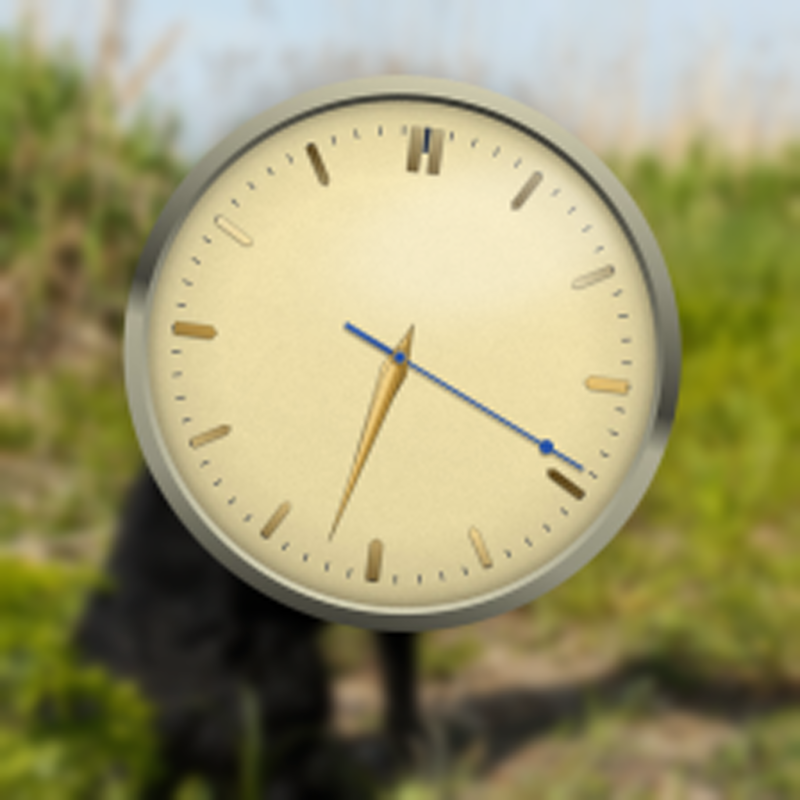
6 h 32 min 19 s
